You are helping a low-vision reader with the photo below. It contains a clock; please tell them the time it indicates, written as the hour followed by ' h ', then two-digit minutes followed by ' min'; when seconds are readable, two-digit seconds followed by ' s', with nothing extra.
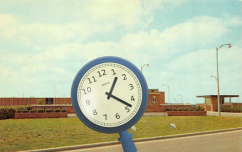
1 h 23 min
